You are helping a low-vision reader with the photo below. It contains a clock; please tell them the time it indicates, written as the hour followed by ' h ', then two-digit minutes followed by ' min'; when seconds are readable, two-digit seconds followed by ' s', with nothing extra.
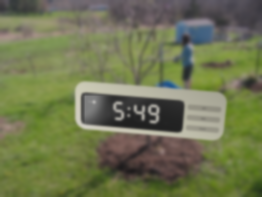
5 h 49 min
